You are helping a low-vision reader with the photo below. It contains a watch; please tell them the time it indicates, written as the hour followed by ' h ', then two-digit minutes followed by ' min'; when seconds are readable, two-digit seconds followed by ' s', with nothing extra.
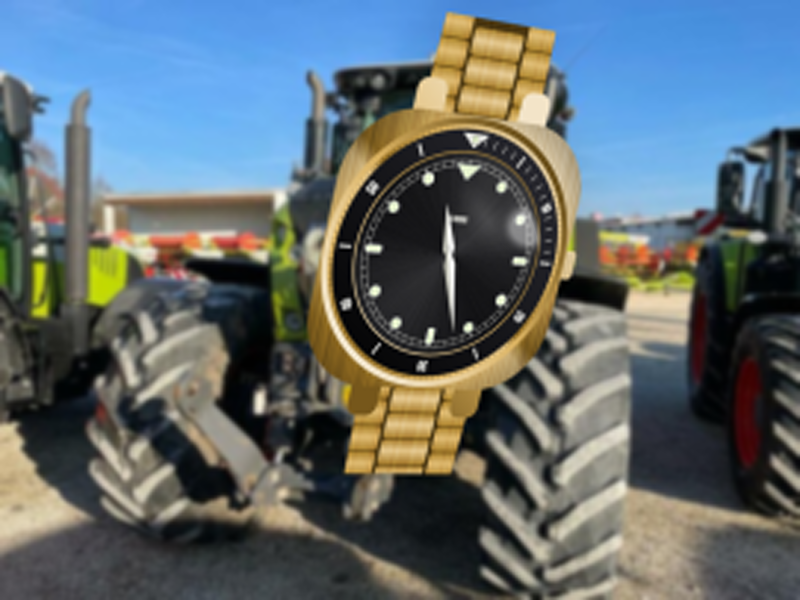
11 h 27 min
